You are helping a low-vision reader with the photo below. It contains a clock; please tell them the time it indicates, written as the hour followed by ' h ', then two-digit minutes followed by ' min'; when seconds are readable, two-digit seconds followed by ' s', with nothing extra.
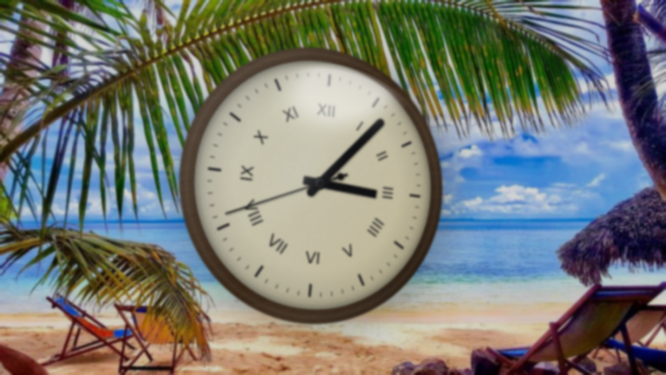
3 h 06 min 41 s
